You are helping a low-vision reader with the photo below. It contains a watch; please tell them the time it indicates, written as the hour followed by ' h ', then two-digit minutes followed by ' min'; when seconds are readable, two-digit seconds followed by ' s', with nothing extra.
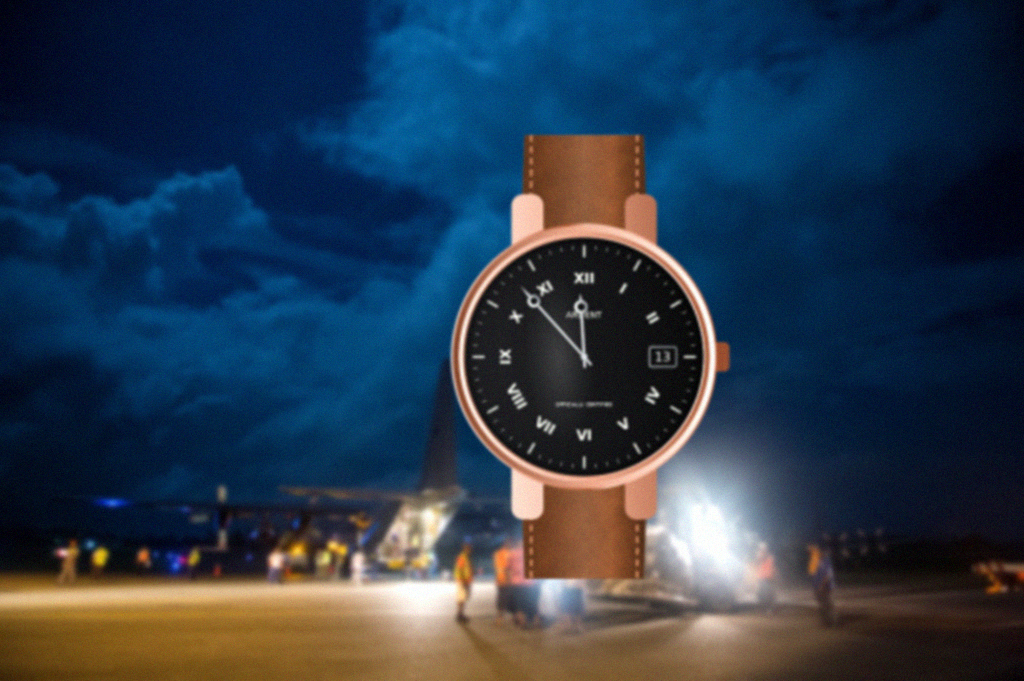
11 h 53 min
